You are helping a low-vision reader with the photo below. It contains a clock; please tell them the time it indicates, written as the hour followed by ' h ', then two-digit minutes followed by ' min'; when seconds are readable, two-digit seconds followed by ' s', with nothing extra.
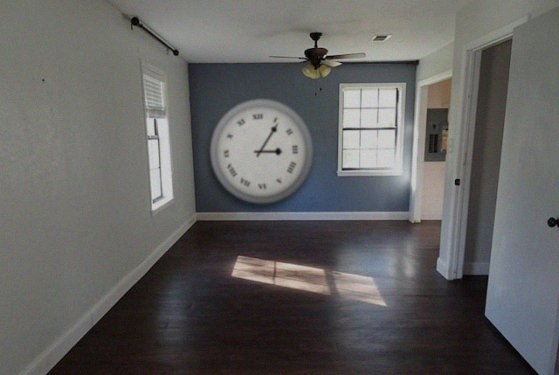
3 h 06 min
